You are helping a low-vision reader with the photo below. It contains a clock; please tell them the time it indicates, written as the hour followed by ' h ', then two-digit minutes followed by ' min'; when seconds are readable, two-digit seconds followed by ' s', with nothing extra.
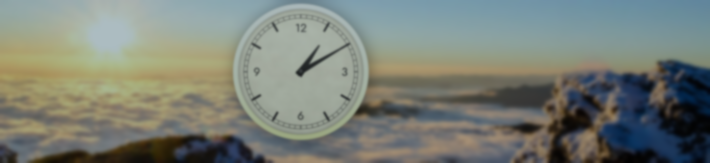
1 h 10 min
